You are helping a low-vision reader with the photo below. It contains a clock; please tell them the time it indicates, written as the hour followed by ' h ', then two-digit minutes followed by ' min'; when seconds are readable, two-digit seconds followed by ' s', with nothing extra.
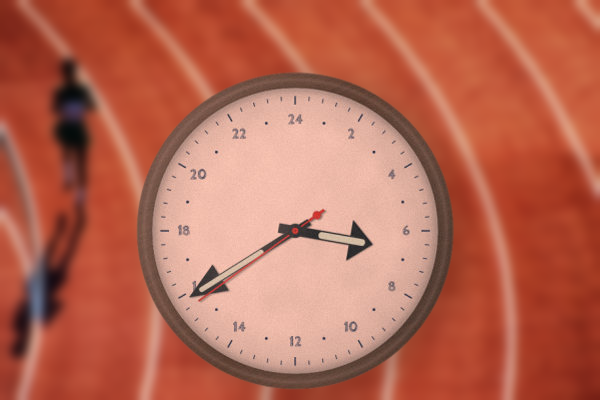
6 h 39 min 39 s
